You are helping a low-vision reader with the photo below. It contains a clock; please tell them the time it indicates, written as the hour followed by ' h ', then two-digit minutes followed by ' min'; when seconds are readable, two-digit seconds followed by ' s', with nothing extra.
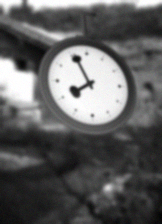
7 h 56 min
